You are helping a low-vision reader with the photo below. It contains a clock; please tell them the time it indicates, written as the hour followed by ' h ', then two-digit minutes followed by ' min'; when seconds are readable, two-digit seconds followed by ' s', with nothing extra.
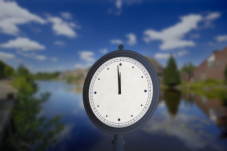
11 h 59 min
